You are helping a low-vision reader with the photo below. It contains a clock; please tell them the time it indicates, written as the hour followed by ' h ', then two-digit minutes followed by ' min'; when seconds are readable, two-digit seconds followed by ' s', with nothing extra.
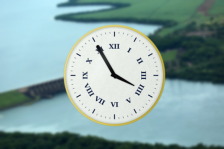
3 h 55 min
